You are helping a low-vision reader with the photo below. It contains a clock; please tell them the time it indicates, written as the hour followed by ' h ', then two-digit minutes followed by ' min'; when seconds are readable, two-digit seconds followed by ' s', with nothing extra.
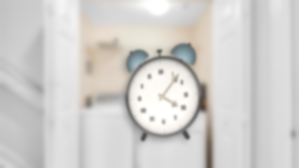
4 h 07 min
